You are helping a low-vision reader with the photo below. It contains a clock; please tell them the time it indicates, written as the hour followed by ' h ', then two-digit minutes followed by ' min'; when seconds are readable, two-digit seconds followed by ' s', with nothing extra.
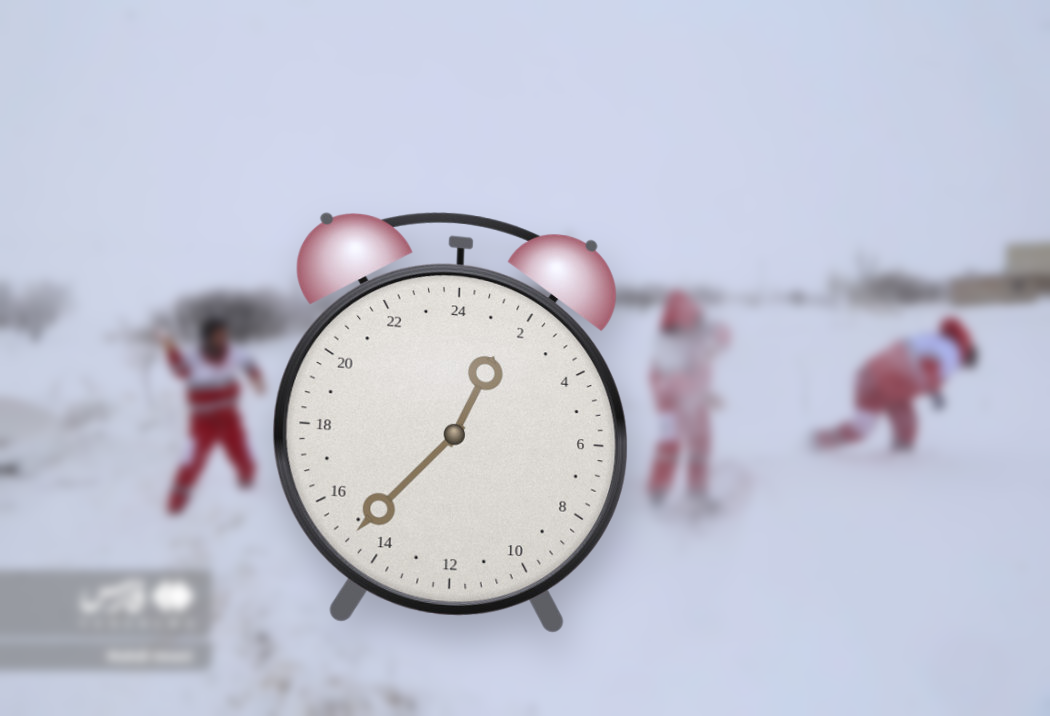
1 h 37 min
